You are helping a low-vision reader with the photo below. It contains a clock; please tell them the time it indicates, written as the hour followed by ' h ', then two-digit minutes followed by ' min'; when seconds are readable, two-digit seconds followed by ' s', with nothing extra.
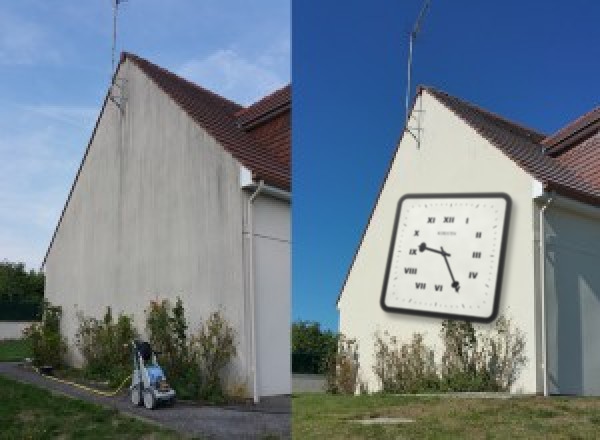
9 h 25 min
